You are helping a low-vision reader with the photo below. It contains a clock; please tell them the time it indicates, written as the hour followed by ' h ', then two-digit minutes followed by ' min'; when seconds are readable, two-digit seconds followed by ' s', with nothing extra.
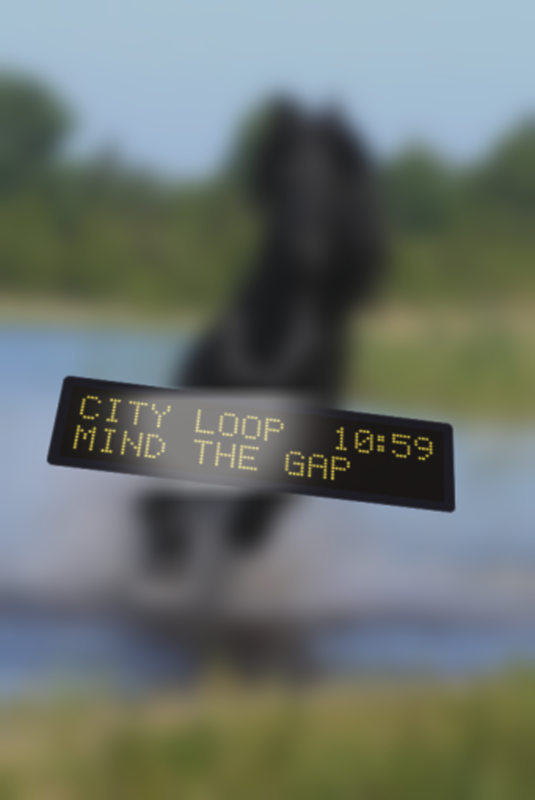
10 h 59 min
